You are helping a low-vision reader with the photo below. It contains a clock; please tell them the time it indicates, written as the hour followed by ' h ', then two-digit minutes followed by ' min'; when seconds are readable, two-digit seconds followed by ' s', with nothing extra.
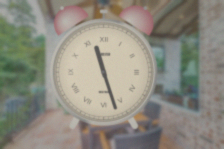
11 h 27 min
